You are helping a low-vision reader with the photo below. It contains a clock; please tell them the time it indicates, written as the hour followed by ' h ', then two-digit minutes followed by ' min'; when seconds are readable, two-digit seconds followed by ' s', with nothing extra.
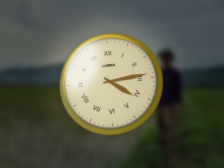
4 h 14 min
